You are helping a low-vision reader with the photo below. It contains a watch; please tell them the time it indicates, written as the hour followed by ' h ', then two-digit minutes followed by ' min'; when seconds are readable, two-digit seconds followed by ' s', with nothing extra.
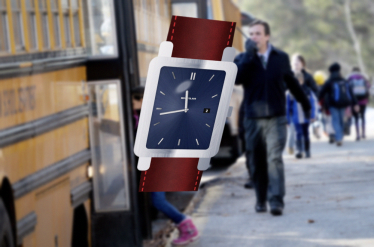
11 h 43 min
